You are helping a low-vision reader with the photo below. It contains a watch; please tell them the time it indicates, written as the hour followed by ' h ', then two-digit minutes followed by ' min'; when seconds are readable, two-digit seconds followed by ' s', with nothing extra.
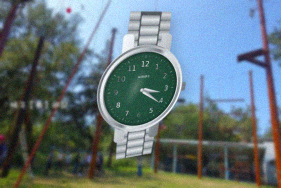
3 h 21 min
